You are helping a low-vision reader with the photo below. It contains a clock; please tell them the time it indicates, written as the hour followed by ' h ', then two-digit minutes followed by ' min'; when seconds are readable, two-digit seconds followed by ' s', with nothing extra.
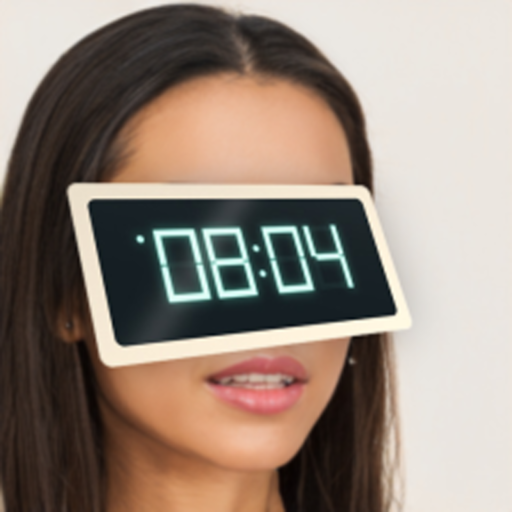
8 h 04 min
